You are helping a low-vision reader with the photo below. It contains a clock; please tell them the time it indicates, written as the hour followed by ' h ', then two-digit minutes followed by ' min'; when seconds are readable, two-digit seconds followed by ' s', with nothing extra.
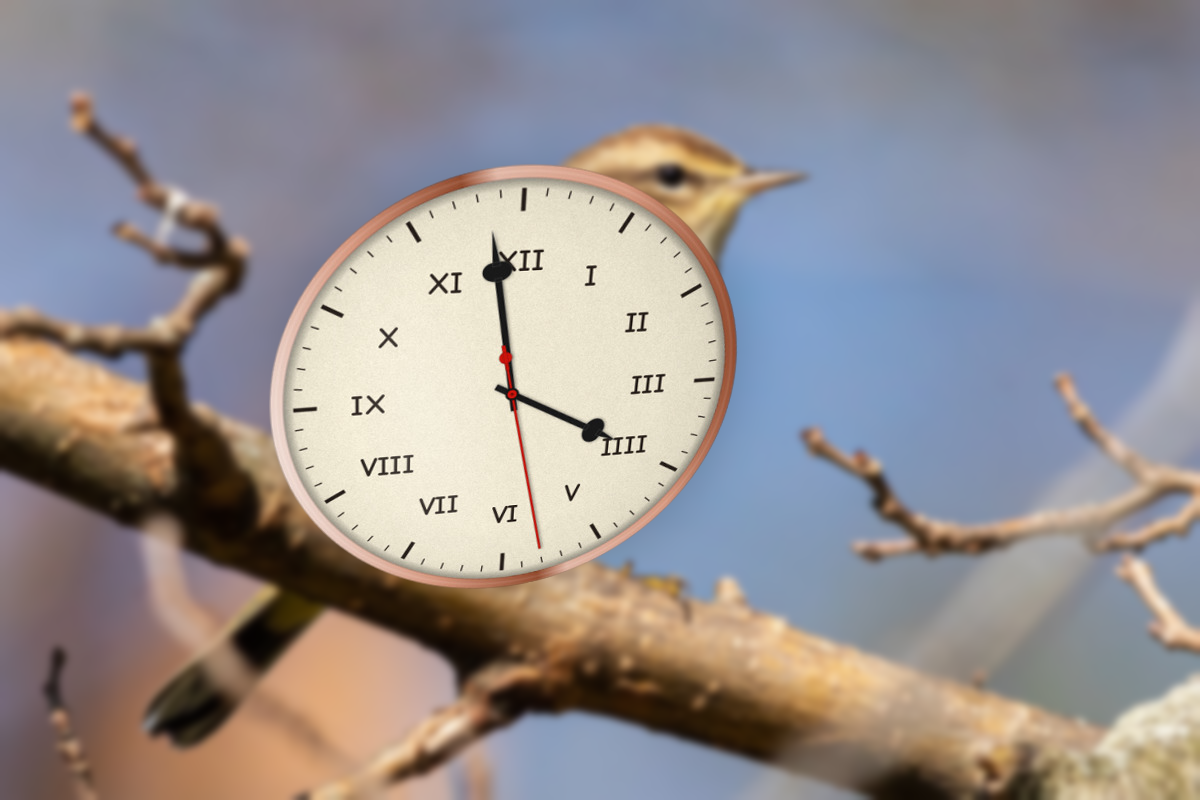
3 h 58 min 28 s
